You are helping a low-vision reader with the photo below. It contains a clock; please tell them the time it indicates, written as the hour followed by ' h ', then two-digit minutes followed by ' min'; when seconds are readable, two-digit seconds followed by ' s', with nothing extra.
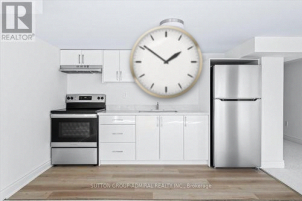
1 h 51 min
